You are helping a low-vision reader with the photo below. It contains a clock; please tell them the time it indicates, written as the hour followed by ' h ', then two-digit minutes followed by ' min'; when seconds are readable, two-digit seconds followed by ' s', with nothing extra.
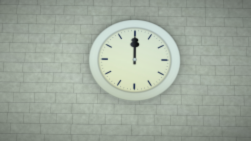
12 h 00 min
